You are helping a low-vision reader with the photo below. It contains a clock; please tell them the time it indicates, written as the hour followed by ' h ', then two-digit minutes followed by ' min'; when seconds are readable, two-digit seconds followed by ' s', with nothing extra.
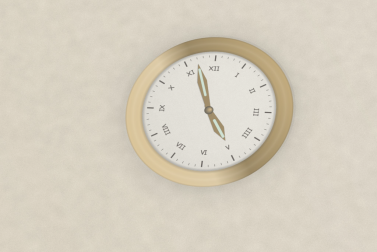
4 h 57 min
